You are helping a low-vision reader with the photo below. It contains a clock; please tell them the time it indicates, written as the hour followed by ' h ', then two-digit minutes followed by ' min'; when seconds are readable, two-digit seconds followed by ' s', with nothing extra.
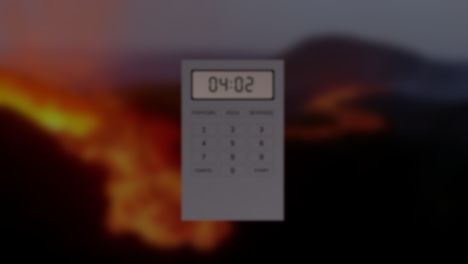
4 h 02 min
